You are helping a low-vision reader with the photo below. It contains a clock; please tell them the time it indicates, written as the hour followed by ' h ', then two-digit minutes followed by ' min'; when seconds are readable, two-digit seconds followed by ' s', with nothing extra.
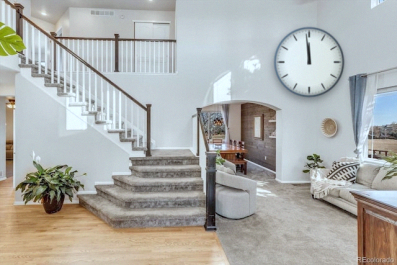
11 h 59 min
